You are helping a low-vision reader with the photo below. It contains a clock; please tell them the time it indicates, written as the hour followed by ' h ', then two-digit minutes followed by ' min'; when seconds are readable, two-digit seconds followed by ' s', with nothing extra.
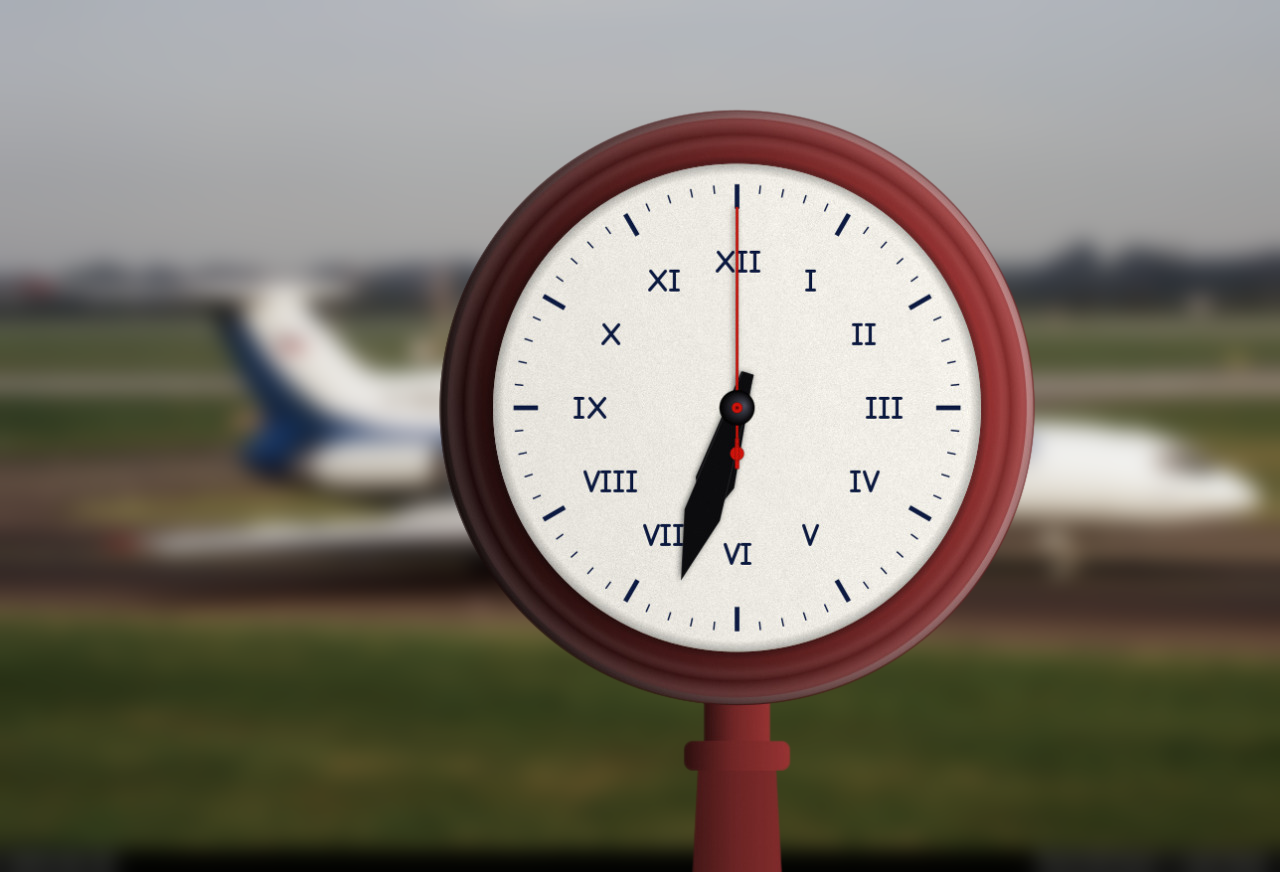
6 h 33 min 00 s
